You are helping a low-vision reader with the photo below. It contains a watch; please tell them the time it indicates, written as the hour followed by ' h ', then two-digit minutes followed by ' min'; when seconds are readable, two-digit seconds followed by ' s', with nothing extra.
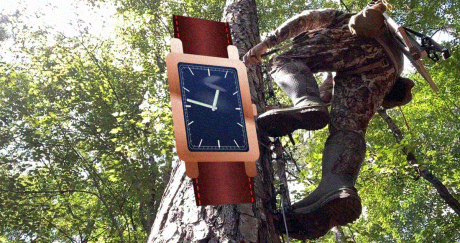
12 h 47 min
